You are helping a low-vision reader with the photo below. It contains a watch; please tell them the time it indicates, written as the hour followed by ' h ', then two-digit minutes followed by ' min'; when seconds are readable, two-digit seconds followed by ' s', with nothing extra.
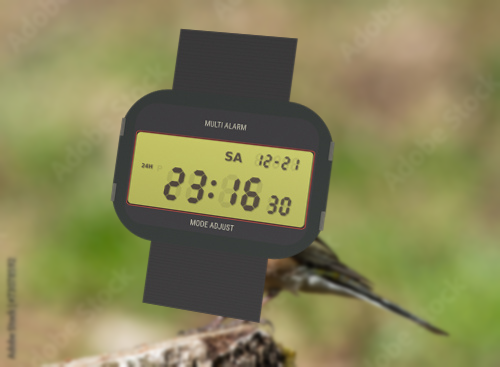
23 h 16 min 30 s
